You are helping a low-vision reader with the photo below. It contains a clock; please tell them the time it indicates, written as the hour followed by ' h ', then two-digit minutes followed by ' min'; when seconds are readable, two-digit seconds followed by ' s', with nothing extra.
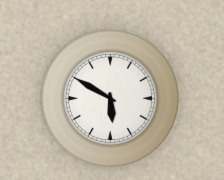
5 h 50 min
